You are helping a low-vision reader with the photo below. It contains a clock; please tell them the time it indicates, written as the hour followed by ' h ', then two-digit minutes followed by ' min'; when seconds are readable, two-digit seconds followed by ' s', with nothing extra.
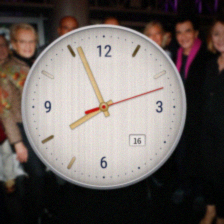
7 h 56 min 12 s
